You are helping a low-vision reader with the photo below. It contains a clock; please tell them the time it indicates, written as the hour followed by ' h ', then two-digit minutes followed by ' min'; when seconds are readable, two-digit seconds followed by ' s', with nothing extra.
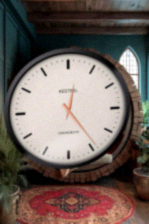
12 h 24 min
